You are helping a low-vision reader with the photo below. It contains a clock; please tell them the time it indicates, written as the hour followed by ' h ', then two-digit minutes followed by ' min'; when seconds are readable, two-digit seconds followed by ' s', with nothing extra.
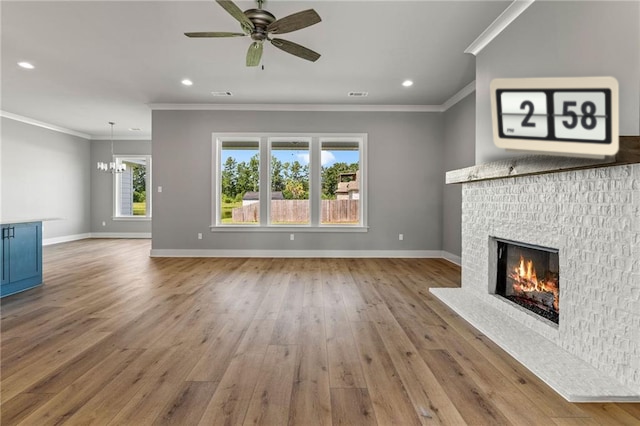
2 h 58 min
